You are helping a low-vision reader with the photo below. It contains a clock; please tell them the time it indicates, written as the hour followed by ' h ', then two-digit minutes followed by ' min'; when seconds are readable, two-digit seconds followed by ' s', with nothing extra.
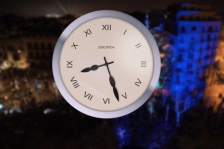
8 h 27 min
